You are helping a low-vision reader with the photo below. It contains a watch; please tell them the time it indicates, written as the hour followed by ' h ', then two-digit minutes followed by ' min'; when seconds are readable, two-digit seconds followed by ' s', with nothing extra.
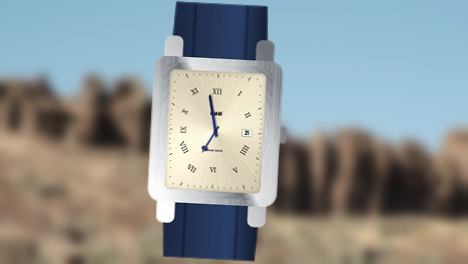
6 h 58 min
